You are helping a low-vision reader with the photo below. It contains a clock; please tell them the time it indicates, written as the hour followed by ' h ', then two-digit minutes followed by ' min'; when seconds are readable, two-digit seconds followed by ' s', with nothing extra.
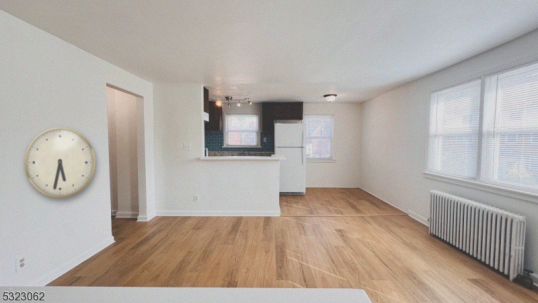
5 h 32 min
